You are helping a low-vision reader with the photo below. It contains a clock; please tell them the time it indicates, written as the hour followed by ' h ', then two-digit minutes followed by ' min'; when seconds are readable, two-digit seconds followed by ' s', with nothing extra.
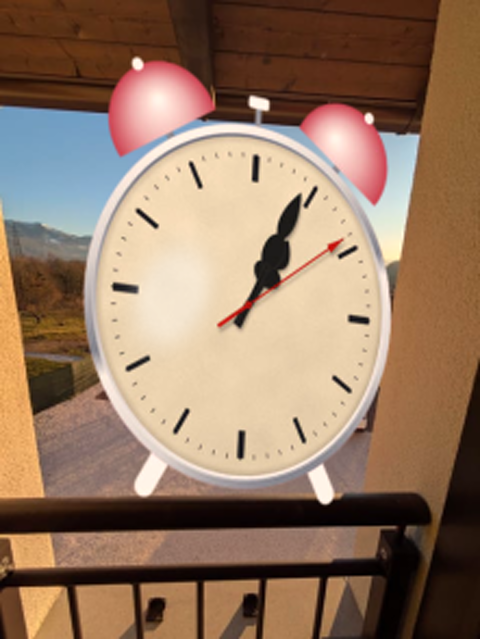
1 h 04 min 09 s
